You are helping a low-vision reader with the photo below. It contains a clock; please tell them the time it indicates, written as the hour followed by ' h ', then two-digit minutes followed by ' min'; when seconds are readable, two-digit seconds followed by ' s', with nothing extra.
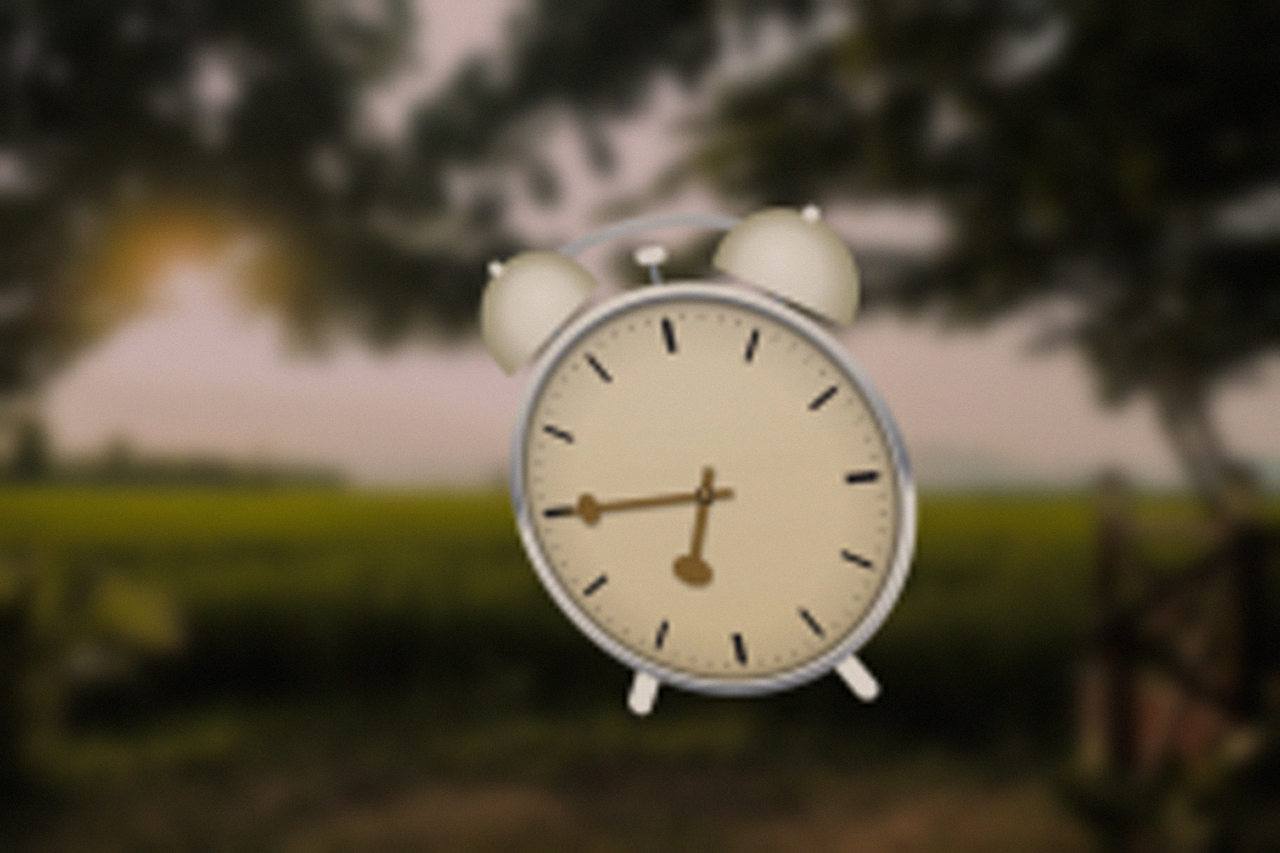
6 h 45 min
